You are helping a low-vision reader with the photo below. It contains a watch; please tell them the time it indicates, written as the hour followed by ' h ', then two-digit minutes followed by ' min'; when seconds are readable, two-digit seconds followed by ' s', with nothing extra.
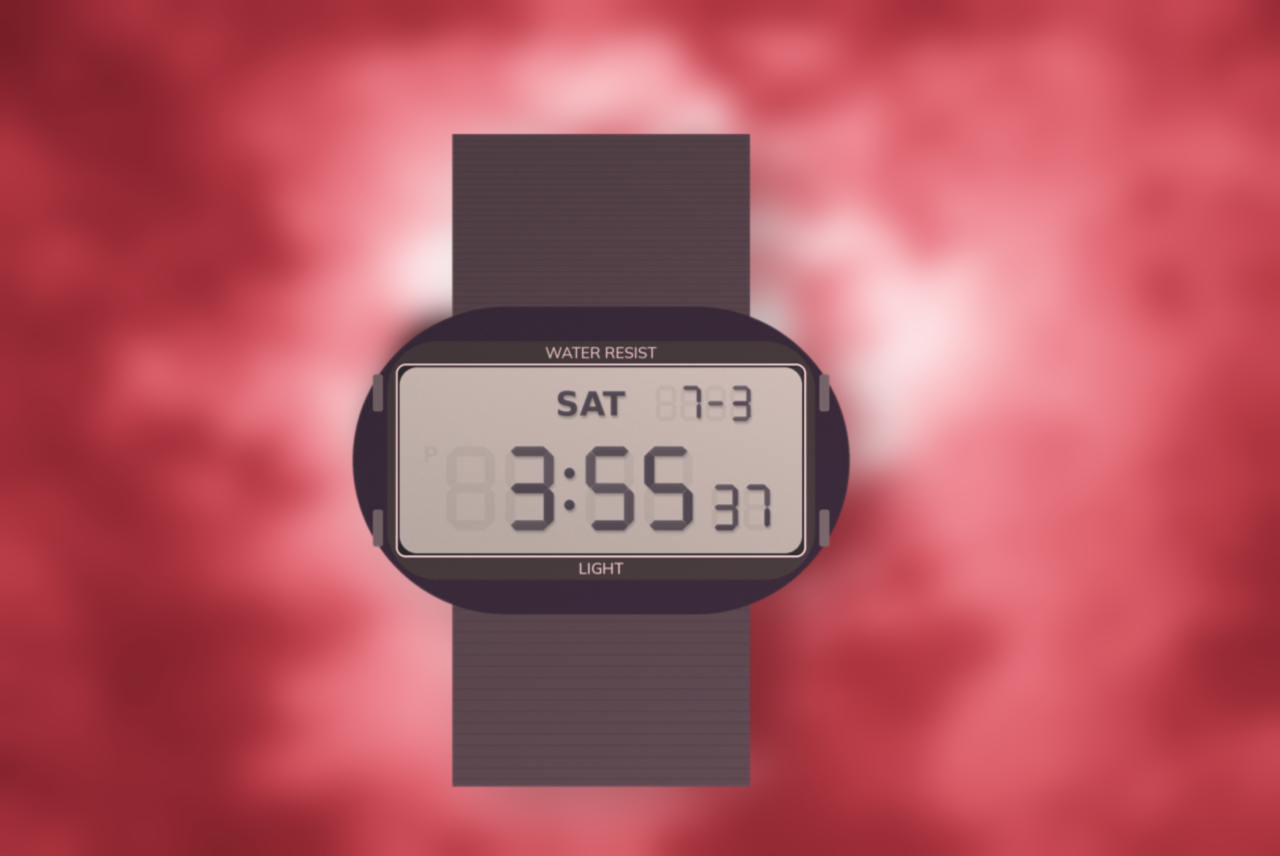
3 h 55 min 37 s
